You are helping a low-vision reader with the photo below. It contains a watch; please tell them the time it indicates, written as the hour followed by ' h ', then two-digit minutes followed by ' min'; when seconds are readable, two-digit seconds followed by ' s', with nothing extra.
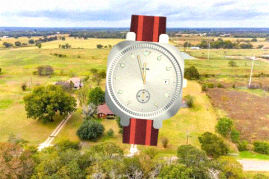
11 h 57 min
